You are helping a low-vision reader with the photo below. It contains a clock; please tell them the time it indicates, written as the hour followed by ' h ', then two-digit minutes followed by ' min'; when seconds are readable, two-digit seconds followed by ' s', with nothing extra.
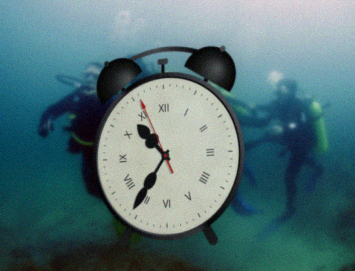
10 h 35 min 56 s
